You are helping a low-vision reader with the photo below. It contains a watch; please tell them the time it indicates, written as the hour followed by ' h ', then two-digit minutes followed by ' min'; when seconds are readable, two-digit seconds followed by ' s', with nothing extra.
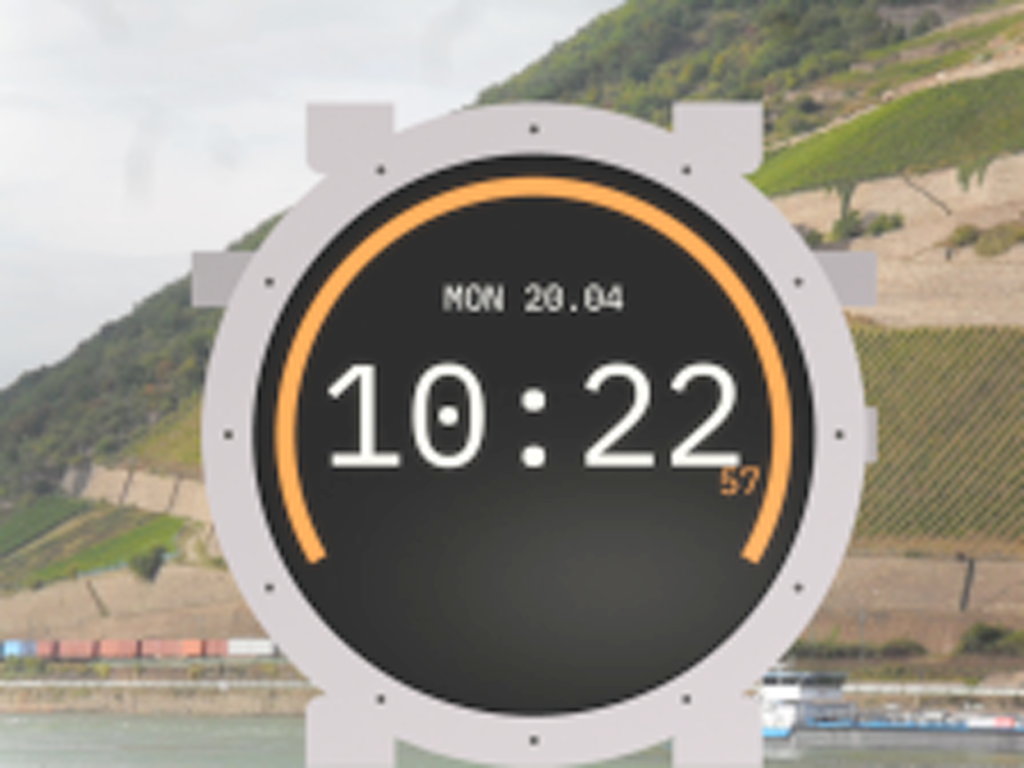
10 h 22 min 57 s
